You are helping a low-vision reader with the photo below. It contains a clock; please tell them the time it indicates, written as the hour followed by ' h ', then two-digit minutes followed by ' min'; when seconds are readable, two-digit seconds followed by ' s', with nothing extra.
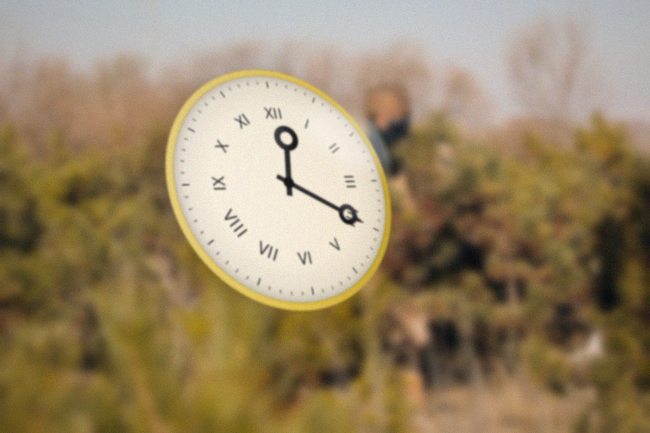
12 h 20 min
